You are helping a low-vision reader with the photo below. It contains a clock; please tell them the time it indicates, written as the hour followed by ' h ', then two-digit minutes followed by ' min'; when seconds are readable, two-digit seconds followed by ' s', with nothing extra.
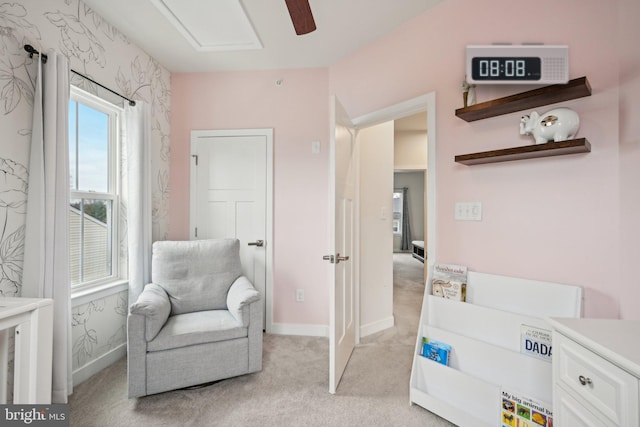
8 h 08 min
